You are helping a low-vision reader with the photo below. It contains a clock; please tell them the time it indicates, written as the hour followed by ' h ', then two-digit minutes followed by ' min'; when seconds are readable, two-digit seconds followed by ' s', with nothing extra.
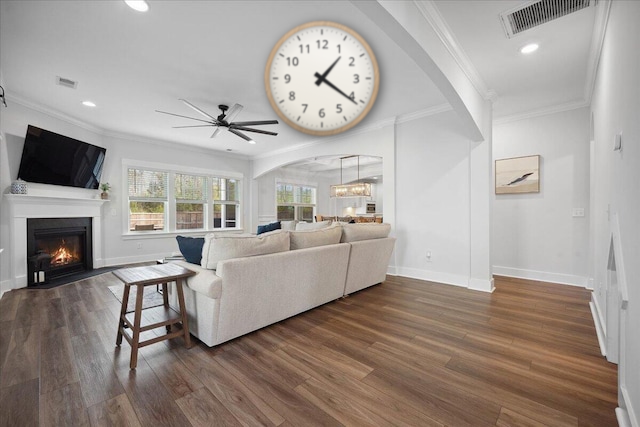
1 h 21 min
